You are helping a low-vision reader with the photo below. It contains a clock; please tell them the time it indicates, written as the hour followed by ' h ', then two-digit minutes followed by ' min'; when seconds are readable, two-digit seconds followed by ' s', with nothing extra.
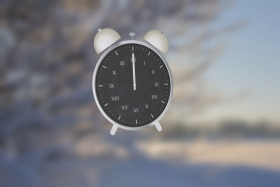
12 h 00 min
